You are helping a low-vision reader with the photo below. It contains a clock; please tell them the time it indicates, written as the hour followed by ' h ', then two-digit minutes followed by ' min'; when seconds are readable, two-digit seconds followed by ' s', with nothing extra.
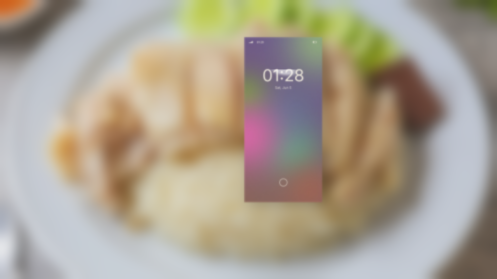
1 h 28 min
